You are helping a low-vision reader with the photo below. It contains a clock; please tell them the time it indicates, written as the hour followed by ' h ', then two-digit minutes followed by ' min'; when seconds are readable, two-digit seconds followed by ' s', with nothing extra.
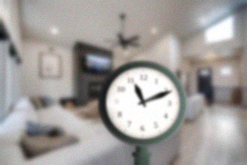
11 h 11 min
